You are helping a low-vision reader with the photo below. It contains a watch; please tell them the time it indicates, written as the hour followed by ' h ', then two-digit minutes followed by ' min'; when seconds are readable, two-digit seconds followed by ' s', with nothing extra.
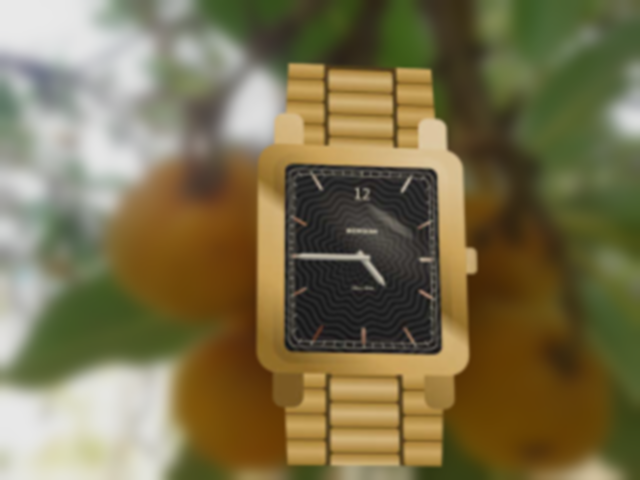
4 h 45 min
